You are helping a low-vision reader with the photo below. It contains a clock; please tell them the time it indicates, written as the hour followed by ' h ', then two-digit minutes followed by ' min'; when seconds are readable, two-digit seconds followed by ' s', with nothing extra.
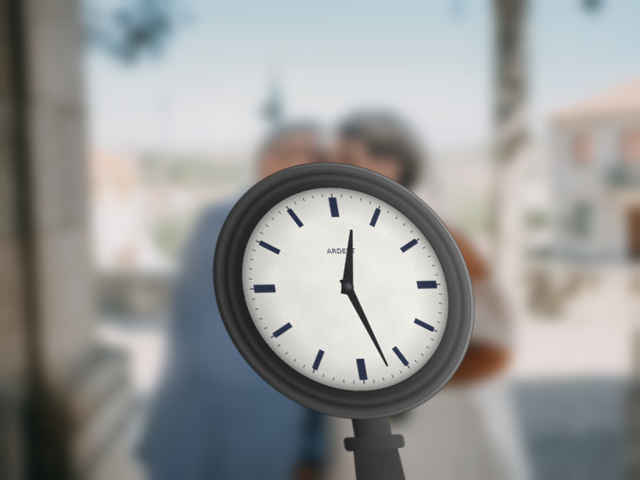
12 h 27 min
